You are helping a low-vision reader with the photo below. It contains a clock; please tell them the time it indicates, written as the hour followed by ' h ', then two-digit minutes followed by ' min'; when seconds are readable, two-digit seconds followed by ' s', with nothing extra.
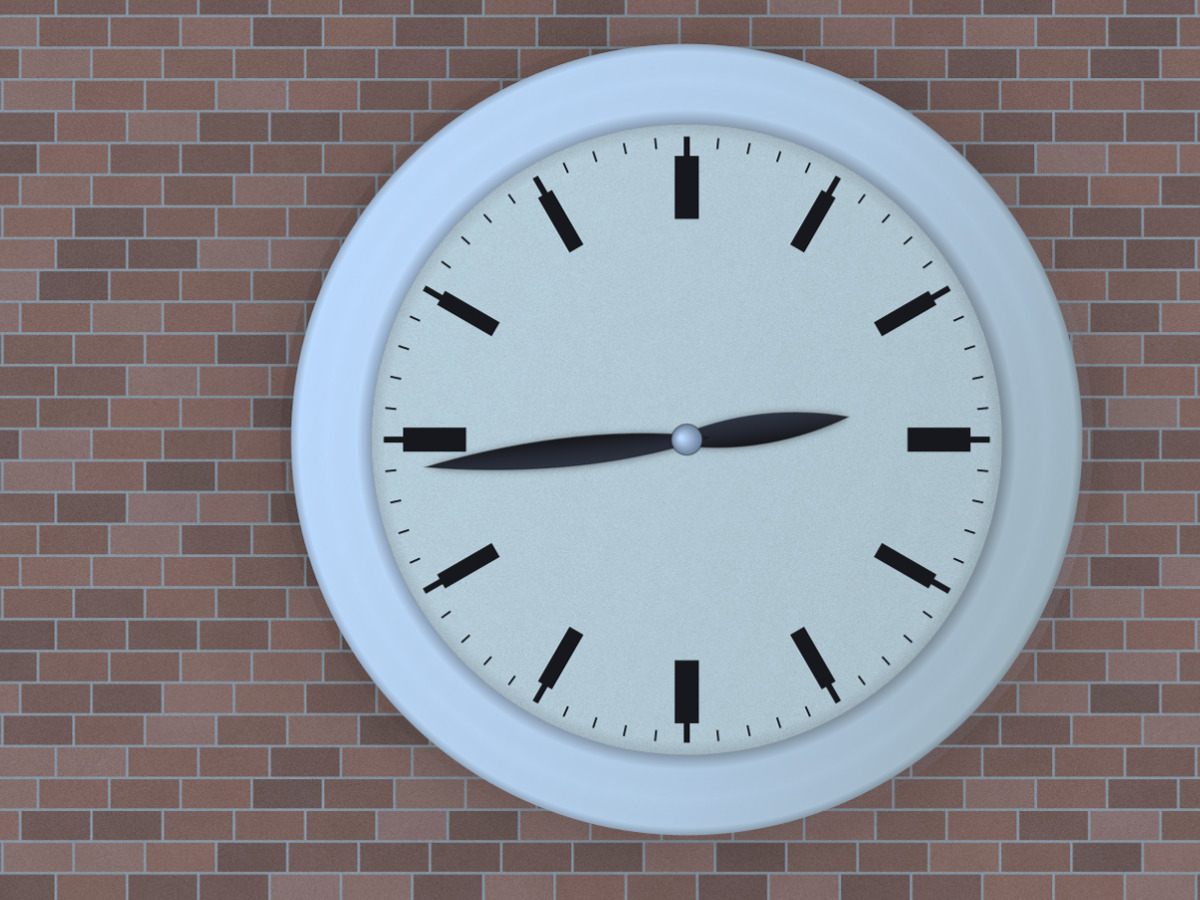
2 h 44 min
